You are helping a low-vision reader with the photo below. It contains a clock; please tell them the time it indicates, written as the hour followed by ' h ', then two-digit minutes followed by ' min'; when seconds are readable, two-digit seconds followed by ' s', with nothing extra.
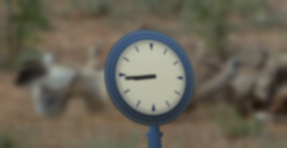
8 h 44 min
